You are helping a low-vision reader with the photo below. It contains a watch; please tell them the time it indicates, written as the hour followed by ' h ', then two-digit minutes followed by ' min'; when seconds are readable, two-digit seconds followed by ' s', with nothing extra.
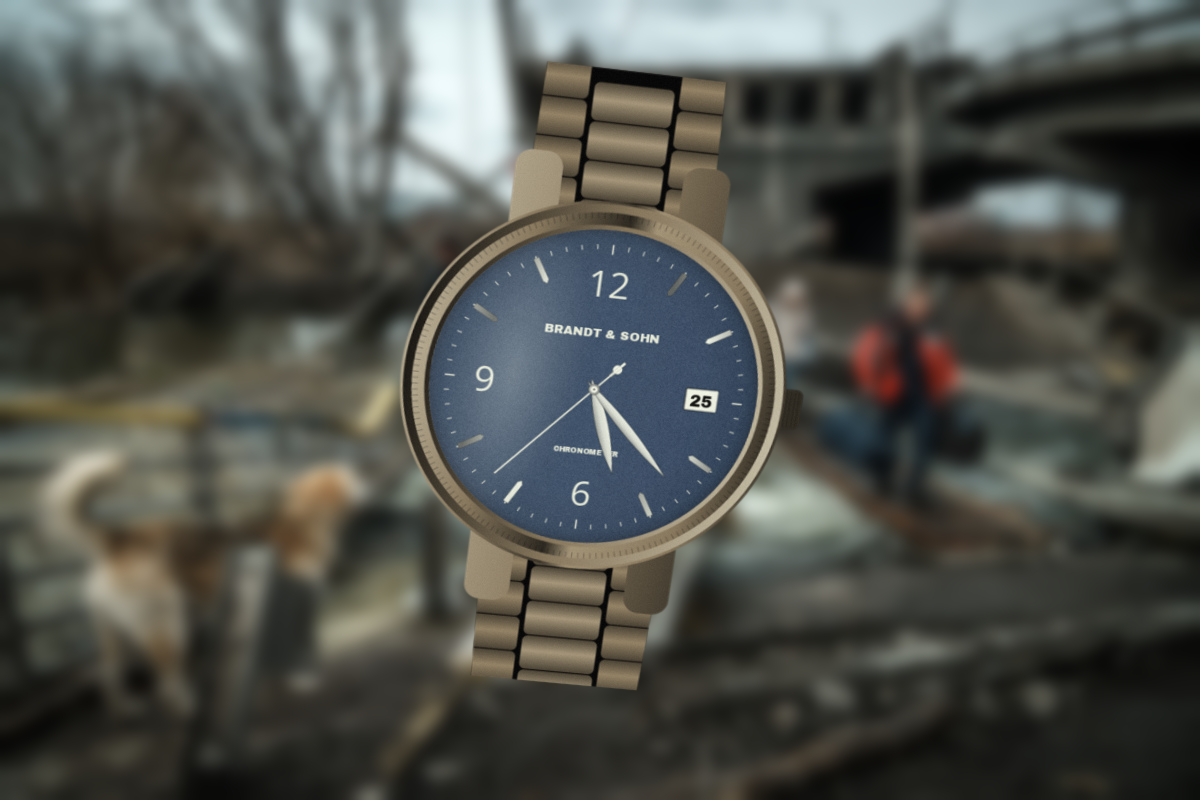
5 h 22 min 37 s
